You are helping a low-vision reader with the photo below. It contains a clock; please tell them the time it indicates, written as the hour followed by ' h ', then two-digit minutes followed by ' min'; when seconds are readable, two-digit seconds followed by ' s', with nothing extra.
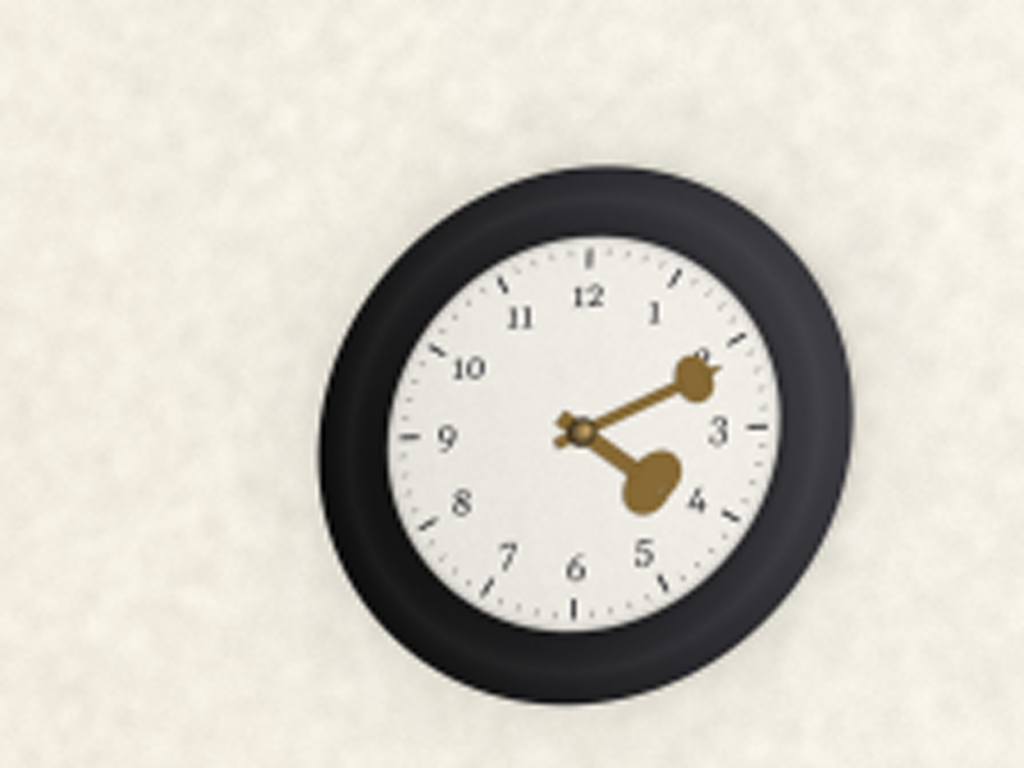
4 h 11 min
